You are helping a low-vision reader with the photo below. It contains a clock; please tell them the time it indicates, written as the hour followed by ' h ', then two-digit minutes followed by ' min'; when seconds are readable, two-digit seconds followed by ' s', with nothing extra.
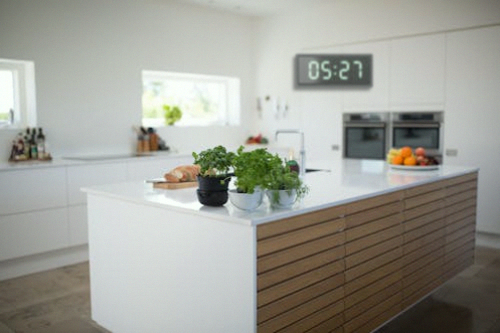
5 h 27 min
